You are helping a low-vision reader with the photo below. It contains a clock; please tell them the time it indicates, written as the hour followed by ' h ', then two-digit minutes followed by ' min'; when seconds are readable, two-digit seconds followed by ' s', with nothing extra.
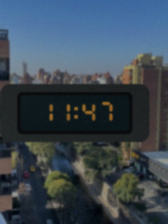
11 h 47 min
